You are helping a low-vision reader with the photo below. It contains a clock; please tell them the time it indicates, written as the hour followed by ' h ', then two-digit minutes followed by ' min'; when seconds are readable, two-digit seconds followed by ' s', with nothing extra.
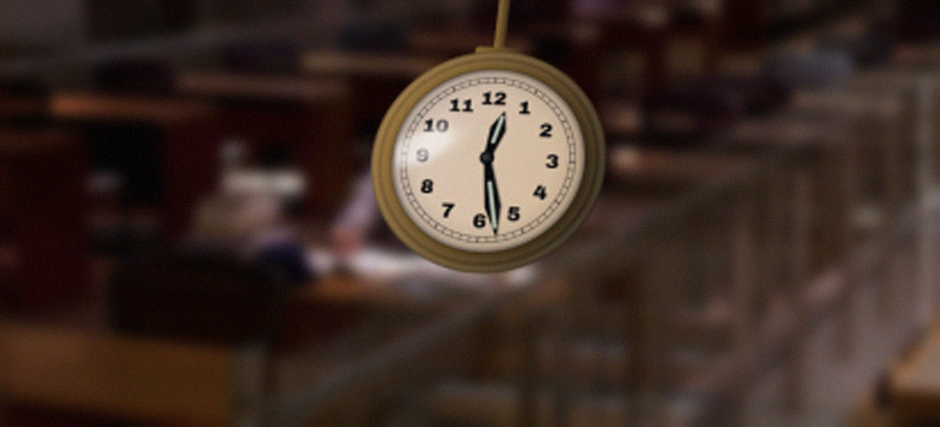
12 h 28 min
